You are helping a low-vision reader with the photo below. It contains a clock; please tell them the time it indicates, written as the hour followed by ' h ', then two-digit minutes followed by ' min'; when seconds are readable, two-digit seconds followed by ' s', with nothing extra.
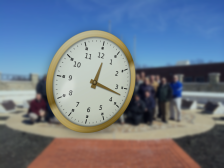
12 h 17 min
